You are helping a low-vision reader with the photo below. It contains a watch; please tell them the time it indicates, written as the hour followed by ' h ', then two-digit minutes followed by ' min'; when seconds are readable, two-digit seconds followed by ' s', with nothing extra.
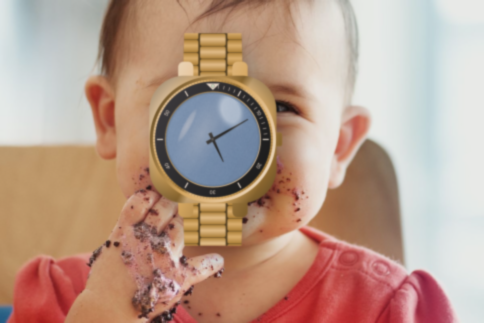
5 h 10 min
